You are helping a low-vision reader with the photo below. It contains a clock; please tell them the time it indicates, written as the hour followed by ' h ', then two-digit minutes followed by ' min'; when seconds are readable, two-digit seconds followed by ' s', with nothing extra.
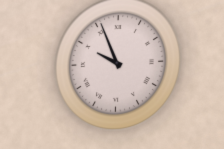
9 h 56 min
